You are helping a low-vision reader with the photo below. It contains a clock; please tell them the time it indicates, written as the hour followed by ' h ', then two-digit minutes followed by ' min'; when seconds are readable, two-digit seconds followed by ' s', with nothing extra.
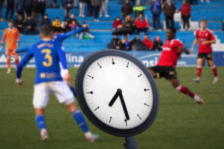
7 h 29 min
